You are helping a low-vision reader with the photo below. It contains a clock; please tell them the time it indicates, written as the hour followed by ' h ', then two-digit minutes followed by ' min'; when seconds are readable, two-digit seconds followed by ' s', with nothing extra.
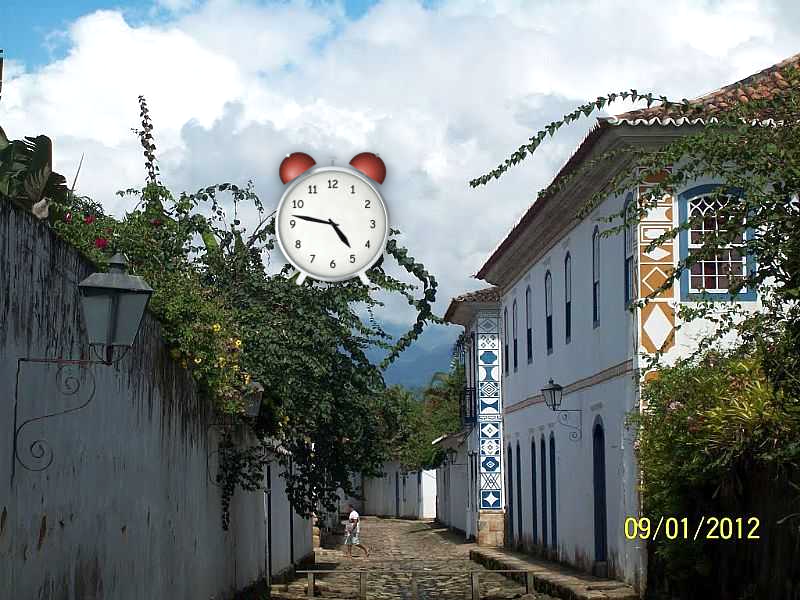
4 h 47 min
